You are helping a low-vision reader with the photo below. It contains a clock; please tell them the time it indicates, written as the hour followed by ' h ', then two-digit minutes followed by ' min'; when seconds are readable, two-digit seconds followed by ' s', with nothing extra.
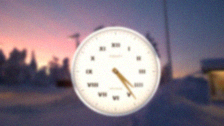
4 h 24 min
